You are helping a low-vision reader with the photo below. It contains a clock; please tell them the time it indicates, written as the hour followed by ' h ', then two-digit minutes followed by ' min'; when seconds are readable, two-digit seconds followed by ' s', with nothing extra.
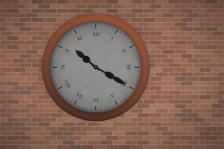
10 h 20 min
